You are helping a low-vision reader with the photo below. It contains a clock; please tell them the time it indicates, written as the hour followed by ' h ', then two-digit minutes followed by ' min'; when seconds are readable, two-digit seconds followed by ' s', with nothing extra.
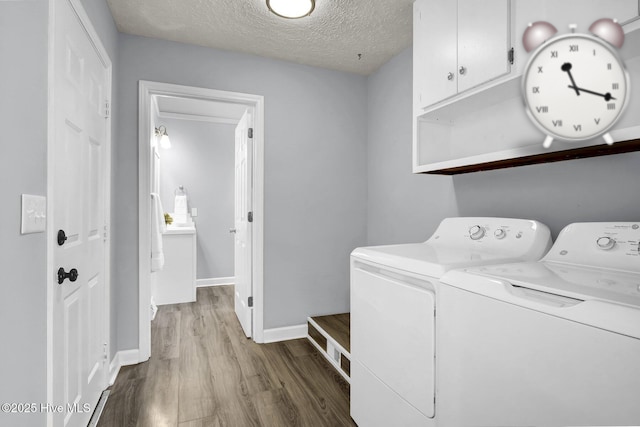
11 h 18 min
